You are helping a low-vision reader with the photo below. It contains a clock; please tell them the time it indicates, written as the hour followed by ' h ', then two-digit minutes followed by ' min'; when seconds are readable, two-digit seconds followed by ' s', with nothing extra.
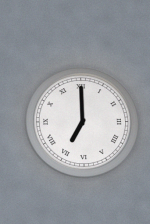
7 h 00 min
